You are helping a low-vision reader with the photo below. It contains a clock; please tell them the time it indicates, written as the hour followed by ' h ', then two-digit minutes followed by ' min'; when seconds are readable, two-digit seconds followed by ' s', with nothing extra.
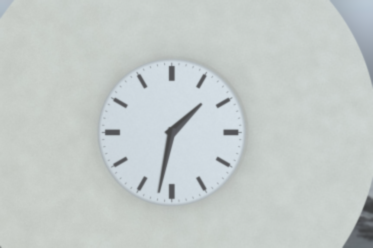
1 h 32 min
